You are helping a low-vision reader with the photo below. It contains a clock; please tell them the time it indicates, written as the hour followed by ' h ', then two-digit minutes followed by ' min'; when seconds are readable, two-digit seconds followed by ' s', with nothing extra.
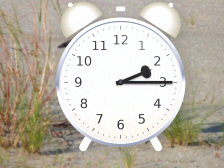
2 h 15 min
